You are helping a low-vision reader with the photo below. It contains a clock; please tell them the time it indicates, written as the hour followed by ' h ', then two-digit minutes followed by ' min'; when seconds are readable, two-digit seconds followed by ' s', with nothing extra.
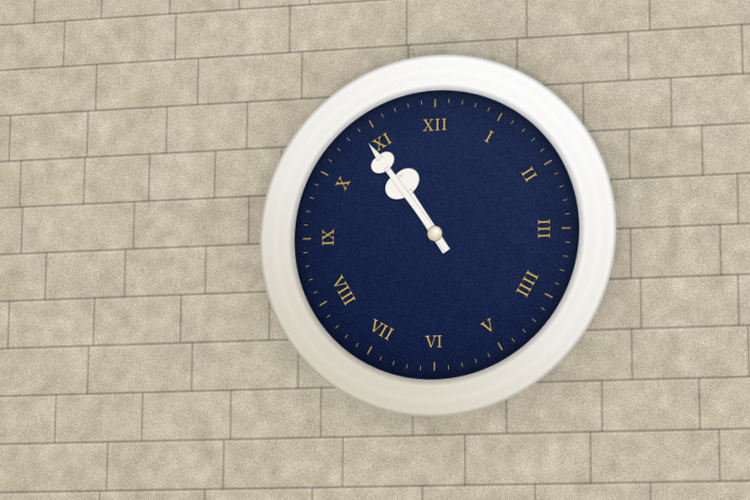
10 h 54 min
